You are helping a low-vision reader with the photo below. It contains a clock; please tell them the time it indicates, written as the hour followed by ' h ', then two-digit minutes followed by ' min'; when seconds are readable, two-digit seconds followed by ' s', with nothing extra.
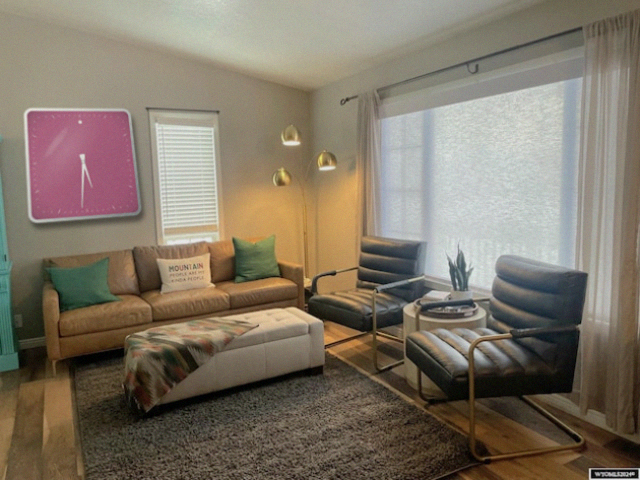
5 h 31 min
